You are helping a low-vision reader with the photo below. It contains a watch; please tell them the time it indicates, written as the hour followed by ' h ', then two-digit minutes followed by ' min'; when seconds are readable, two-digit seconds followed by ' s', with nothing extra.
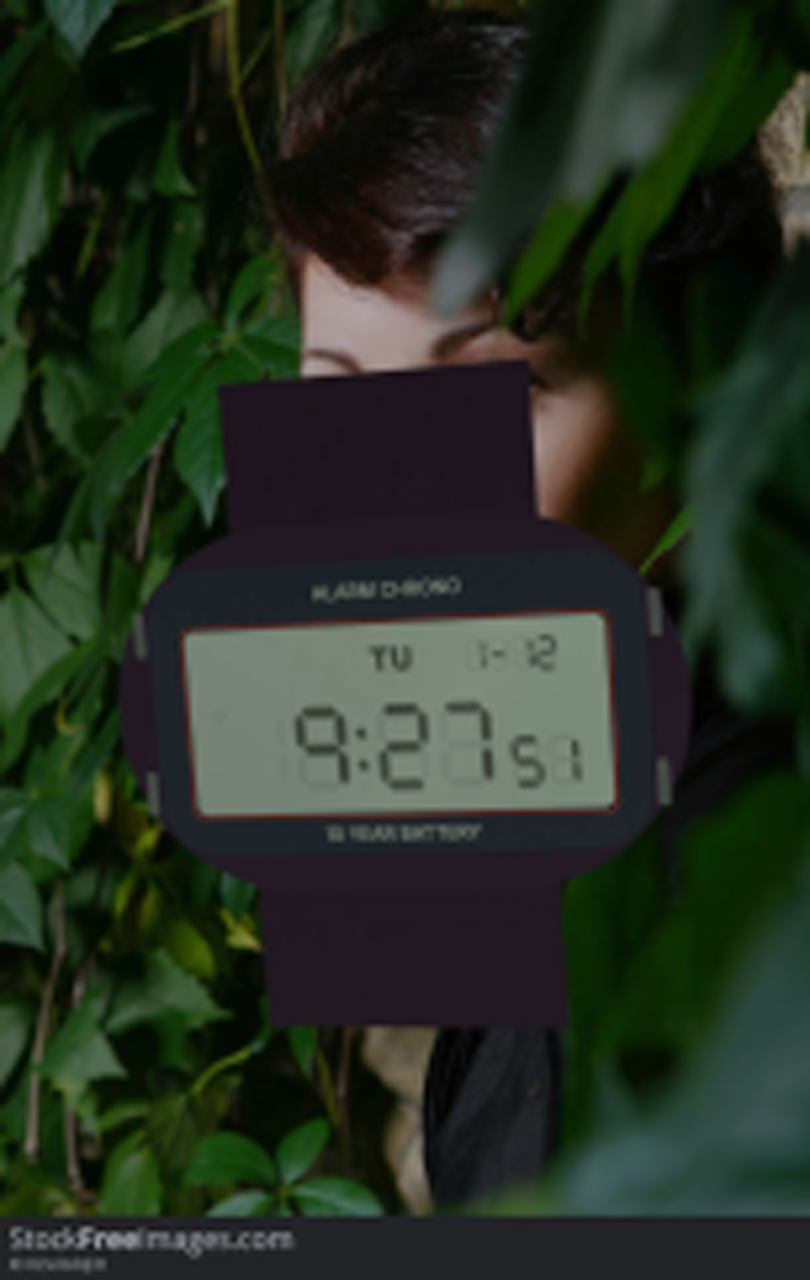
9 h 27 min 51 s
